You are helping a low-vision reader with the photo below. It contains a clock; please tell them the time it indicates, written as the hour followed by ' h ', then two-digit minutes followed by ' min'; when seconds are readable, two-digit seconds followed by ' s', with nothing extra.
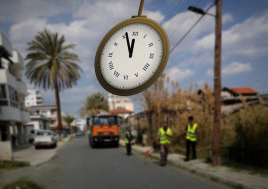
11 h 56 min
